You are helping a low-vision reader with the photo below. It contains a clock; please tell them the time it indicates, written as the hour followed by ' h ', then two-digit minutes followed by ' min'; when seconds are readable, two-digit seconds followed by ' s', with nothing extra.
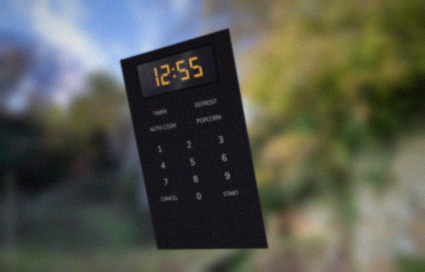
12 h 55 min
